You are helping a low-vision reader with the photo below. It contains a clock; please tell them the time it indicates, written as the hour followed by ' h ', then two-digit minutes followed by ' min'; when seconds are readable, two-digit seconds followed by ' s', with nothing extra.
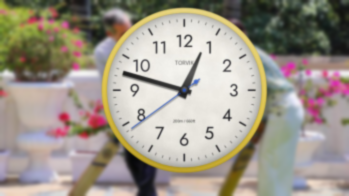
12 h 47 min 39 s
